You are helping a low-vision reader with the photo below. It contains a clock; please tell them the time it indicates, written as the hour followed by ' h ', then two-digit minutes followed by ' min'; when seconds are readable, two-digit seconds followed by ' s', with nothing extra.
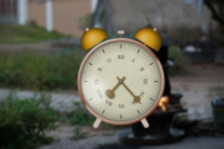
7 h 23 min
